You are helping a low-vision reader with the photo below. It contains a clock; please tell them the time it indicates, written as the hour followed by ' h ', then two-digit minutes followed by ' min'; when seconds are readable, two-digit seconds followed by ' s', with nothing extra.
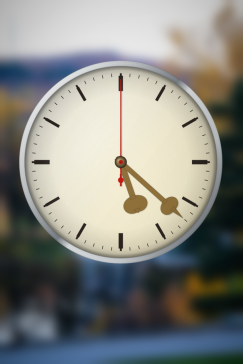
5 h 22 min 00 s
